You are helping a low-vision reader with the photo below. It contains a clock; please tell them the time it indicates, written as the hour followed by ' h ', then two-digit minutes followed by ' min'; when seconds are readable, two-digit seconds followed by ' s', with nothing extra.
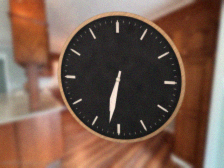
6 h 32 min
